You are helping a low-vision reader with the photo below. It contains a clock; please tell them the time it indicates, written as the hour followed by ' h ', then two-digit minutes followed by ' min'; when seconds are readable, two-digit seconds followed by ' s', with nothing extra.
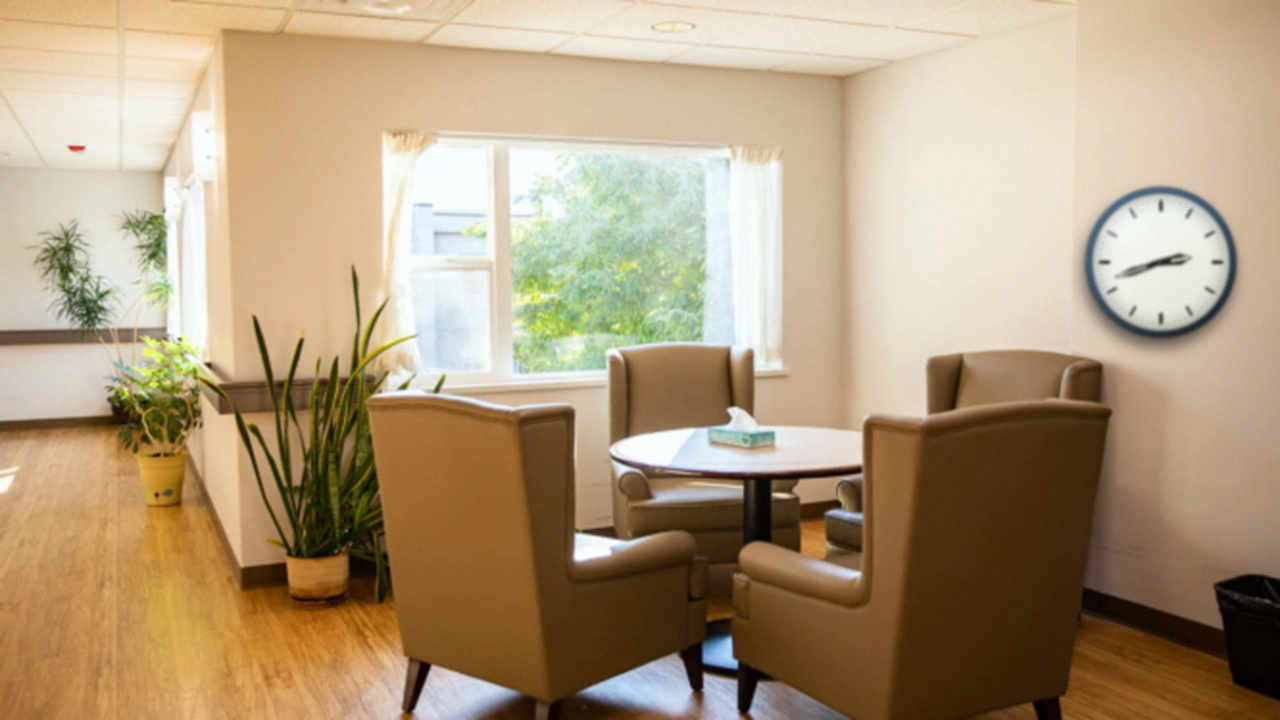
2 h 42 min
